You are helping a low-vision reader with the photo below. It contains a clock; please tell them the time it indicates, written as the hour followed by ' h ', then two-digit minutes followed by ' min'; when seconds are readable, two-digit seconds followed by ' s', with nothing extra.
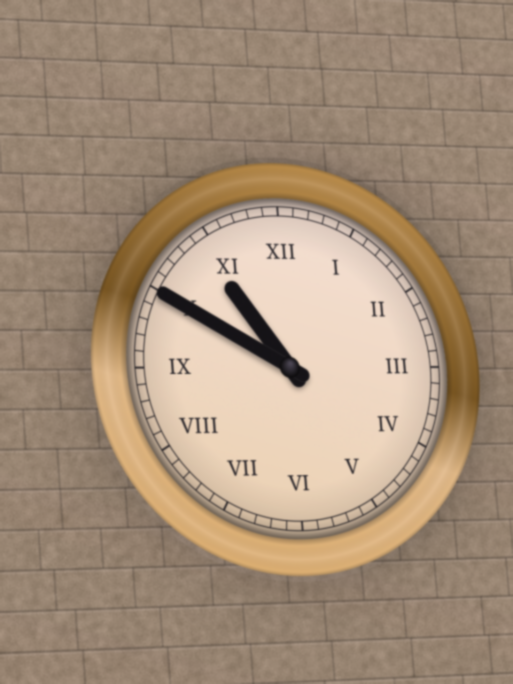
10 h 50 min
